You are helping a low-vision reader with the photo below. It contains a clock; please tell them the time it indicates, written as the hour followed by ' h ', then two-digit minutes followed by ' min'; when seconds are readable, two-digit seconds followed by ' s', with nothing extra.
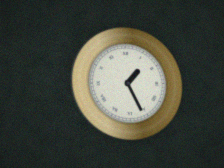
1 h 26 min
